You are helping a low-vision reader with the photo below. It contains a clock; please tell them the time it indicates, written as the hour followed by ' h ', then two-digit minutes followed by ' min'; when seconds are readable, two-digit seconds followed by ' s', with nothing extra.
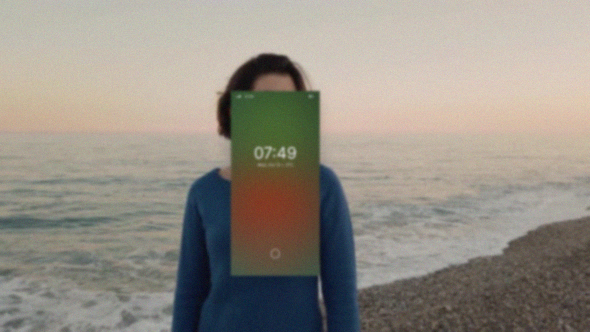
7 h 49 min
